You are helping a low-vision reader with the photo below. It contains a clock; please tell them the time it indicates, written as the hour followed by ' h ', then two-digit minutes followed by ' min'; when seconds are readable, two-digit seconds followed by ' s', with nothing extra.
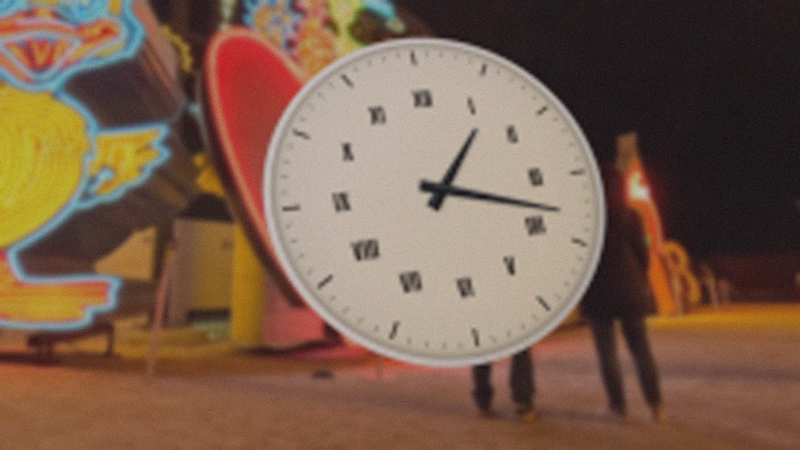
1 h 18 min
